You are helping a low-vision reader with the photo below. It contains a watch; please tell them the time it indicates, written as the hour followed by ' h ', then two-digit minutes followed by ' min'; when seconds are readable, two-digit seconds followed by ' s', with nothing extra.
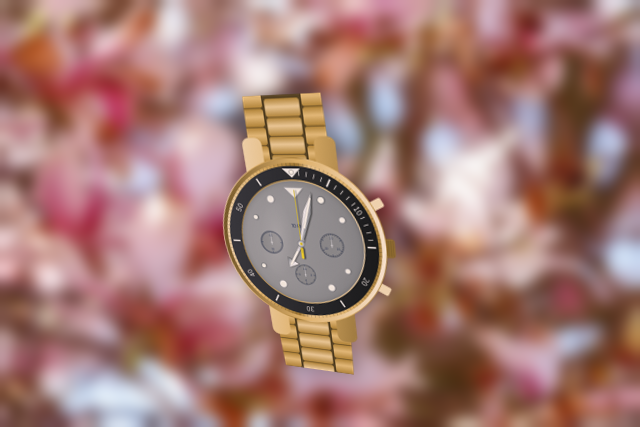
7 h 03 min
